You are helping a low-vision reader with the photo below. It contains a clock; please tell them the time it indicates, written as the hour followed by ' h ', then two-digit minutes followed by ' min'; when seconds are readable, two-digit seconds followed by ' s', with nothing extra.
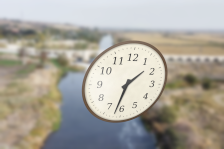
1 h 32 min
